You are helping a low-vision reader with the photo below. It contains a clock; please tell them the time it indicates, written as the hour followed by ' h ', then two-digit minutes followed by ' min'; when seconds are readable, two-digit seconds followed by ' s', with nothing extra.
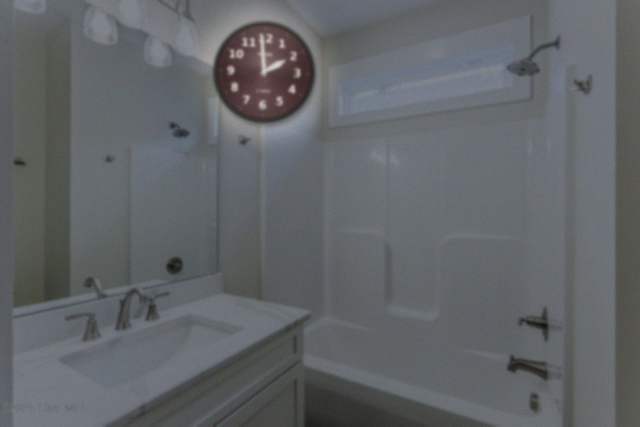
1 h 59 min
